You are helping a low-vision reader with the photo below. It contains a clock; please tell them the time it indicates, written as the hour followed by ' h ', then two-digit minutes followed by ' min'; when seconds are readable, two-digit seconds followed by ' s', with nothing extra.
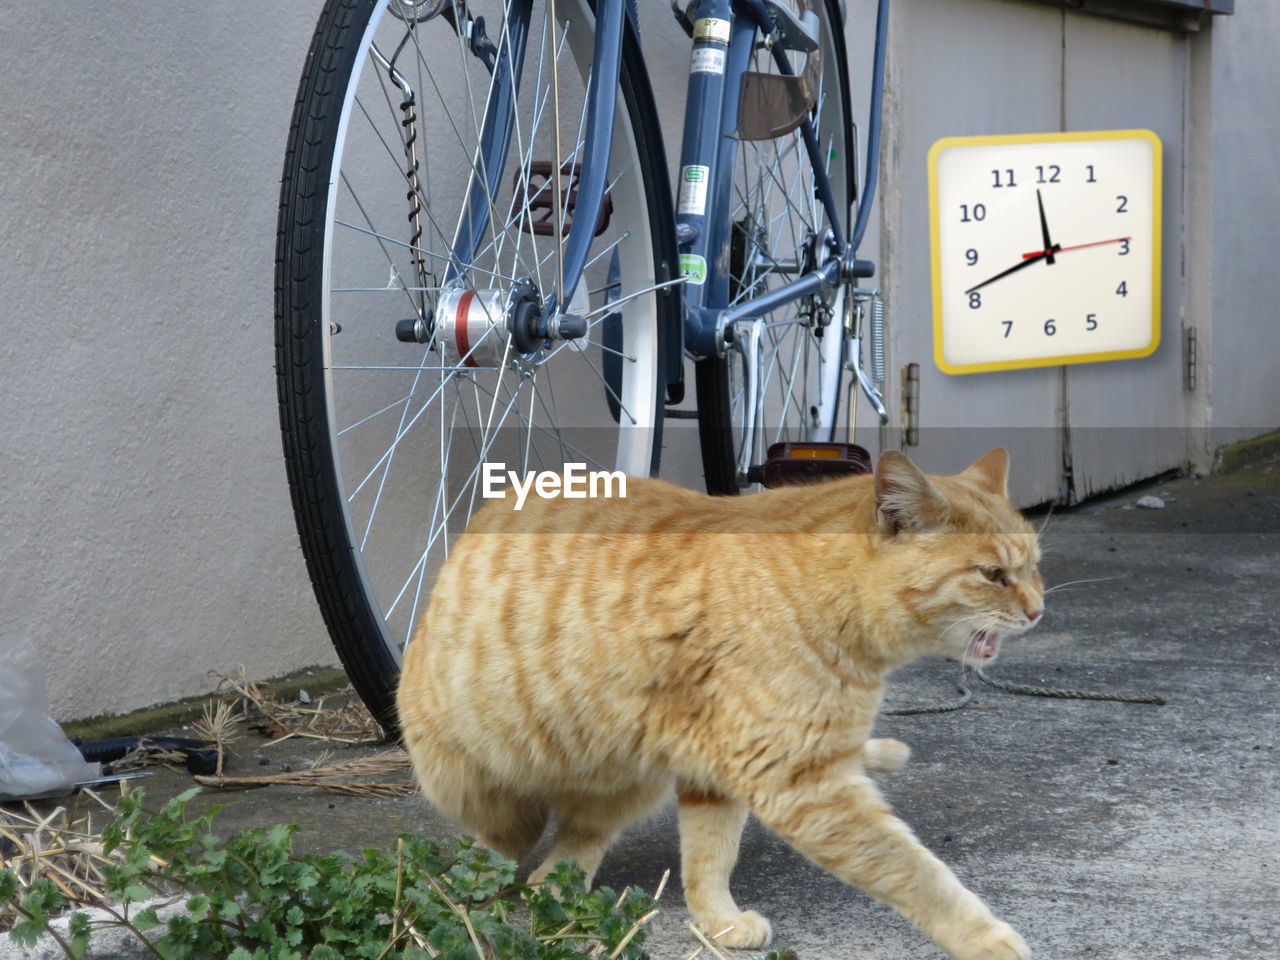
11 h 41 min 14 s
